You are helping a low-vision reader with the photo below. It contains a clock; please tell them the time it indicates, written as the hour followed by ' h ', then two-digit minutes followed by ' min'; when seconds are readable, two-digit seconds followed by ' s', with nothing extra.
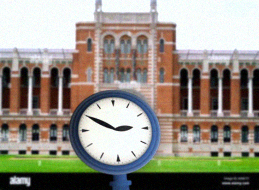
2 h 50 min
